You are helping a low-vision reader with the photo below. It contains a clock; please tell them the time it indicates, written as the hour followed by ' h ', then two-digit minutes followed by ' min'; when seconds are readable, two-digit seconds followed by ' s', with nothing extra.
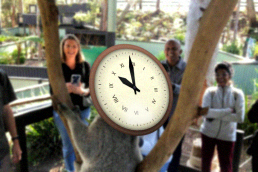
9 h 59 min
